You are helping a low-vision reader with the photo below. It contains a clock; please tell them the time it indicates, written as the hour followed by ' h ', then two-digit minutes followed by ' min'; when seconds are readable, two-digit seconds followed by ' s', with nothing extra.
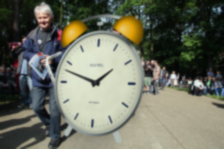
1 h 48 min
